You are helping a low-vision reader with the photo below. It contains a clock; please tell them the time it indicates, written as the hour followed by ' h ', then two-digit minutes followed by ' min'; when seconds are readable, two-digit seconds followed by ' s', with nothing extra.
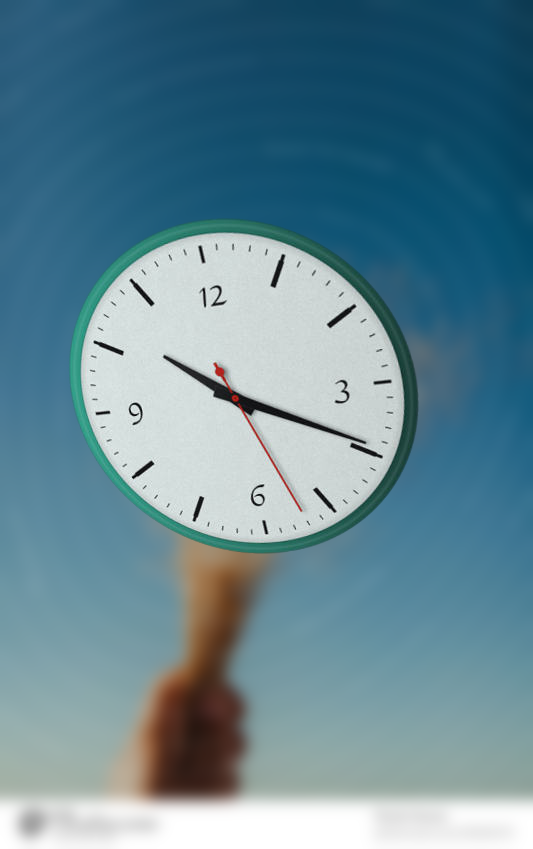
10 h 19 min 27 s
